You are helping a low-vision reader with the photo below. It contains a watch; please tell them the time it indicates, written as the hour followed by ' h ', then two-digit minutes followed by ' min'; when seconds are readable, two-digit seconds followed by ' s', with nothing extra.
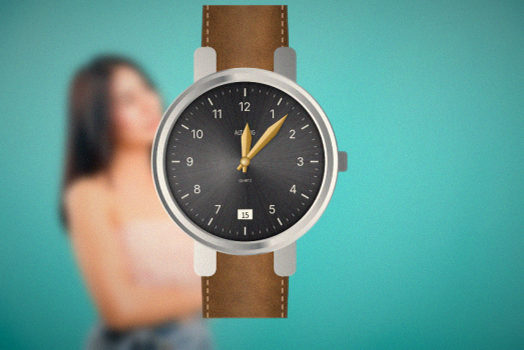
12 h 07 min
